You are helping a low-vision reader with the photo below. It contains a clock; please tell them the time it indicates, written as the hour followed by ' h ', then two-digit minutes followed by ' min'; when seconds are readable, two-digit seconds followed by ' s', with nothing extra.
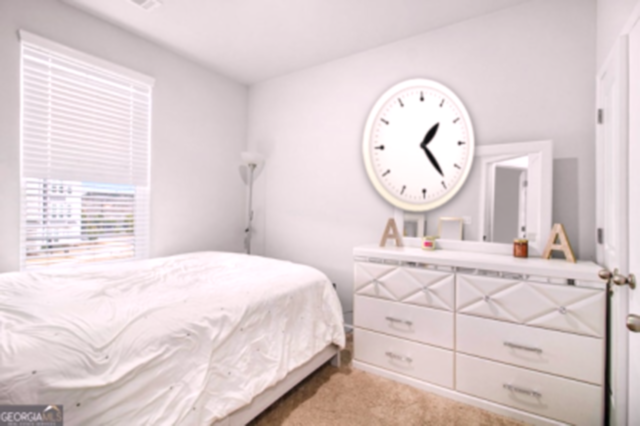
1 h 24 min
